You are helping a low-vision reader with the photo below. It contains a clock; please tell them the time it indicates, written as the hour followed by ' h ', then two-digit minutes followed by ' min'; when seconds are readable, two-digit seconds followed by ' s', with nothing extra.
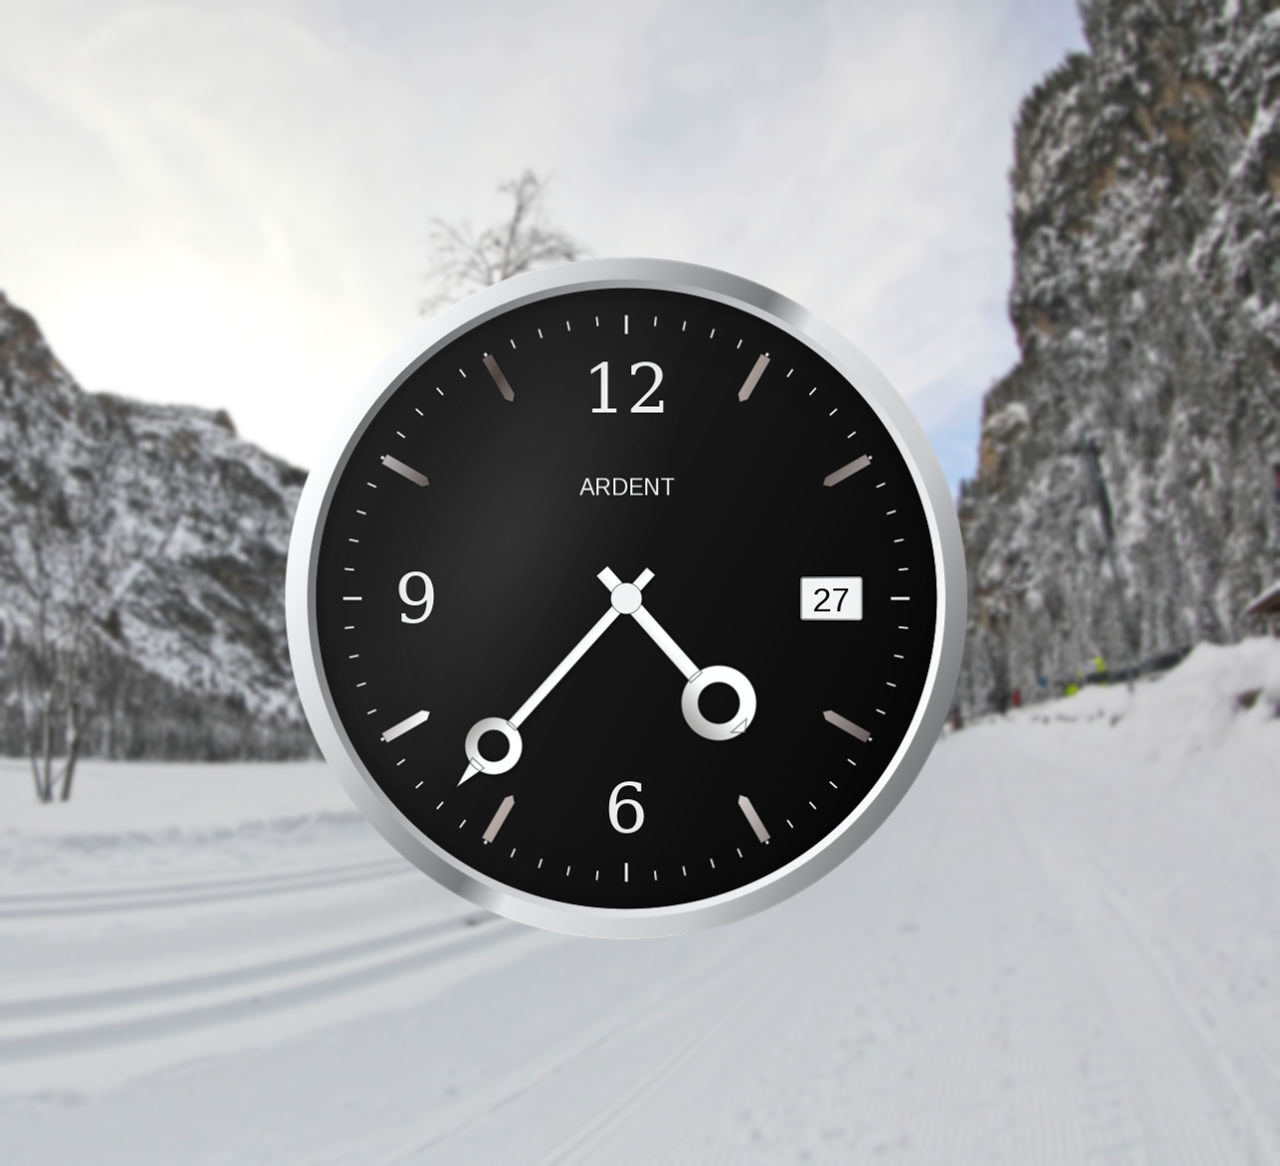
4 h 37 min
